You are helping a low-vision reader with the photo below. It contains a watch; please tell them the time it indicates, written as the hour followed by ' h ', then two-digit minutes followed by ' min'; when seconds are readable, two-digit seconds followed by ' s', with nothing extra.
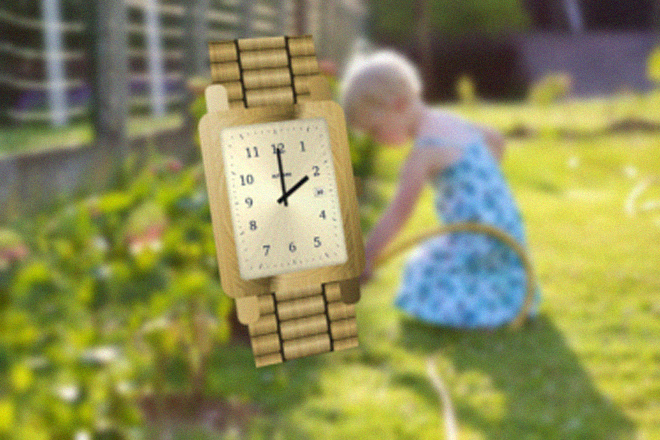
2 h 00 min
